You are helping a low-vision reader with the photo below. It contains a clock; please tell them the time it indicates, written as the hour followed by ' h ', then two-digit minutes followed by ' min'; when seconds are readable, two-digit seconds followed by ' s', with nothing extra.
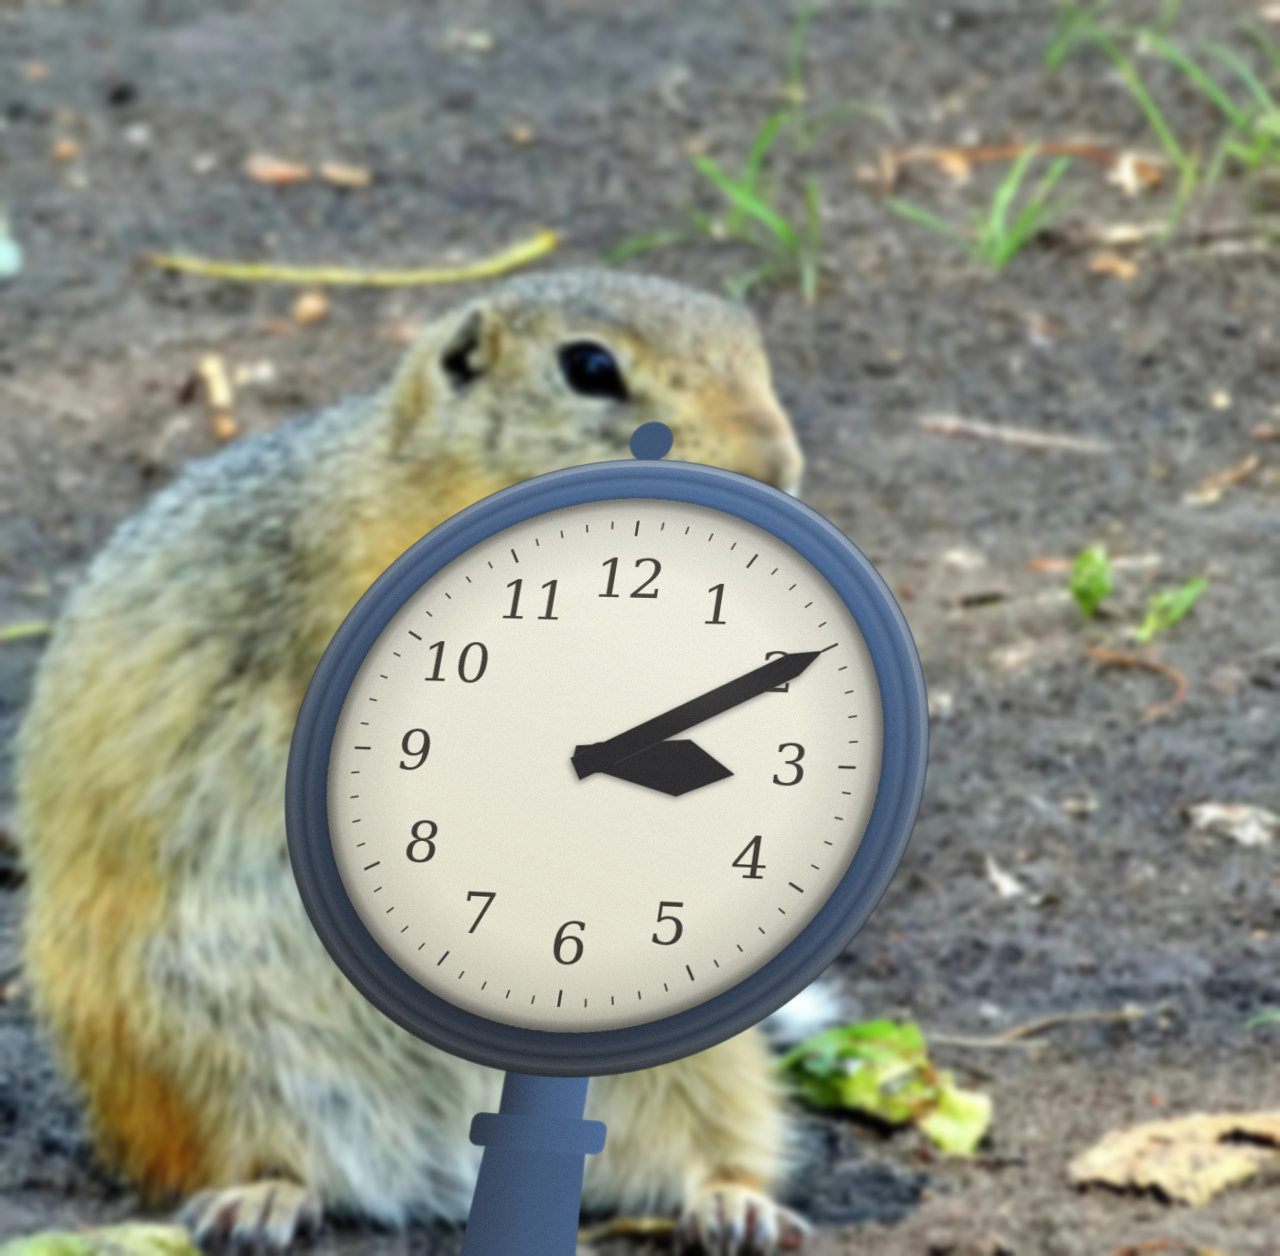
3 h 10 min
